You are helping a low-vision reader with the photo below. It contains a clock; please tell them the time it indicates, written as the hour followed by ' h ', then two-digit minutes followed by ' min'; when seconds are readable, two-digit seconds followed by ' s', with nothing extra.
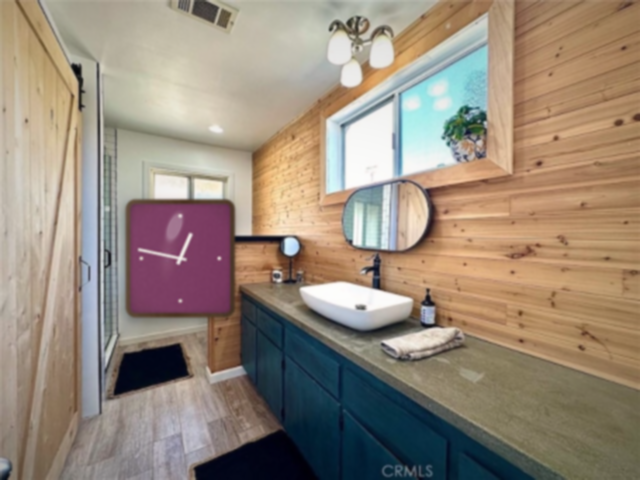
12 h 47 min
